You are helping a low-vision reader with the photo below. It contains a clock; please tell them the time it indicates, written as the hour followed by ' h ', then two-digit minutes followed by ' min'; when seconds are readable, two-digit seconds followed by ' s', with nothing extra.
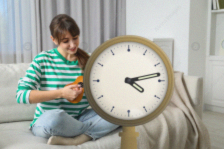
4 h 13 min
